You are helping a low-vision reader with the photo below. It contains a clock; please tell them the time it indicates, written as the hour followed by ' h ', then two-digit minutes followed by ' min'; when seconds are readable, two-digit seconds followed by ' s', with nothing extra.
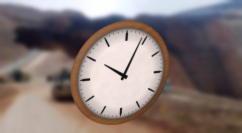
10 h 04 min
